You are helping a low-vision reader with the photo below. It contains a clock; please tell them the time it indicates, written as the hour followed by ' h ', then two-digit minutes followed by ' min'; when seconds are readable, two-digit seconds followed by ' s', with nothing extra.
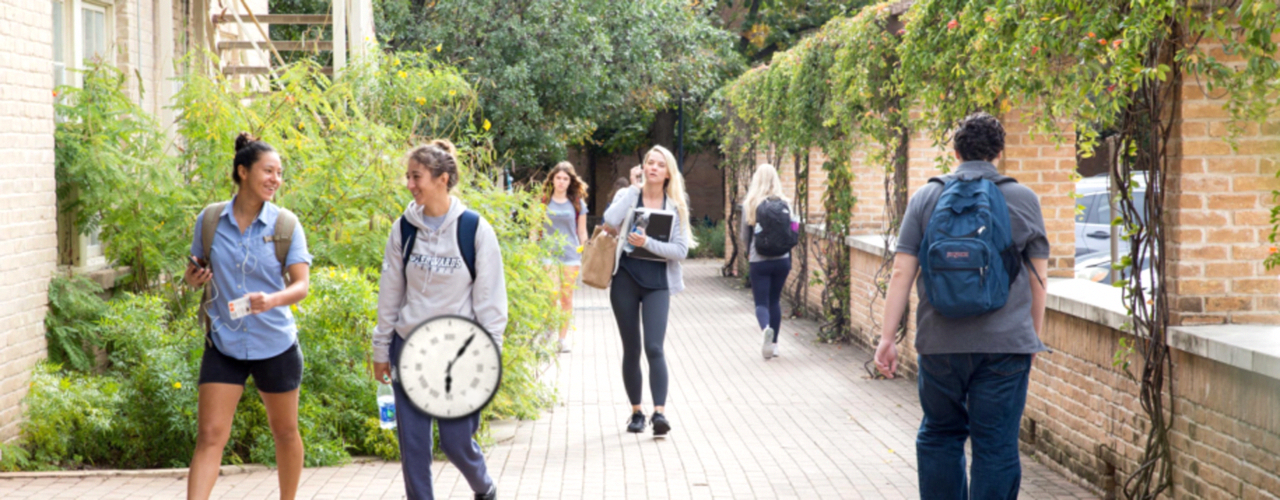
6 h 06 min
